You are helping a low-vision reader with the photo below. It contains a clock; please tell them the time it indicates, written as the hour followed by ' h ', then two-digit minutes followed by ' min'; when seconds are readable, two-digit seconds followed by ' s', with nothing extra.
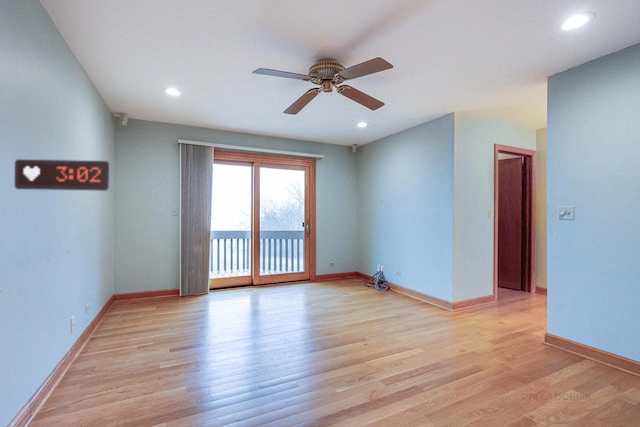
3 h 02 min
